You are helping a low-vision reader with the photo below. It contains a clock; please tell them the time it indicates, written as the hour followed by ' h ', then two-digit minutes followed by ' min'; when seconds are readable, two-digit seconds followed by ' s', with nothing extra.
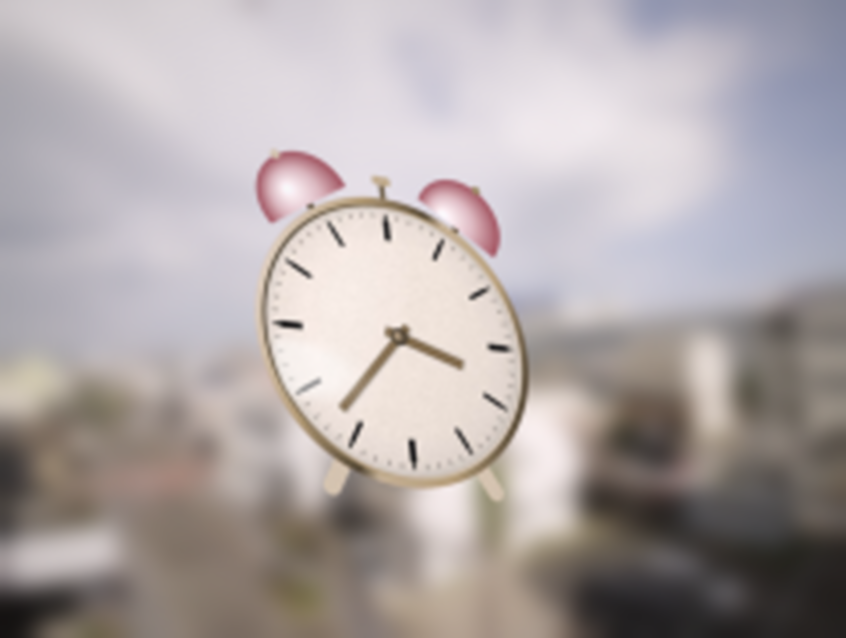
3 h 37 min
